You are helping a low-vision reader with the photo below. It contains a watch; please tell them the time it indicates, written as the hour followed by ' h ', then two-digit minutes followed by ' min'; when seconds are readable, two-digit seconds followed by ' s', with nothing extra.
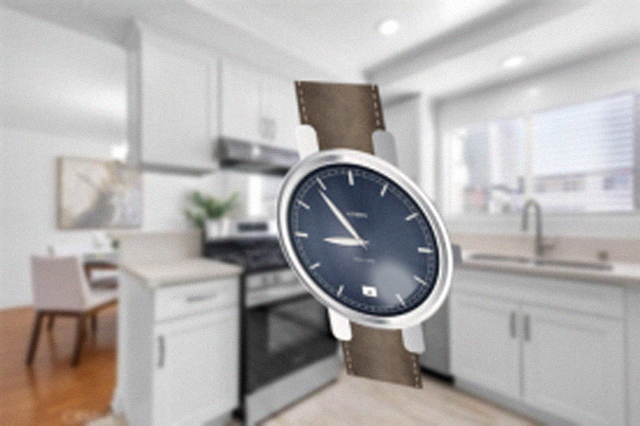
8 h 54 min
